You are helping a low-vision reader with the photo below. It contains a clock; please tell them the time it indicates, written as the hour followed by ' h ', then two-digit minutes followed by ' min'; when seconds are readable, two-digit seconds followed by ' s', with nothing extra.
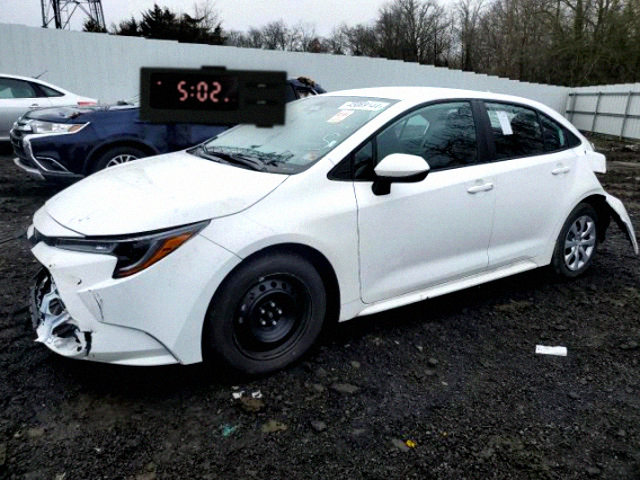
5 h 02 min
